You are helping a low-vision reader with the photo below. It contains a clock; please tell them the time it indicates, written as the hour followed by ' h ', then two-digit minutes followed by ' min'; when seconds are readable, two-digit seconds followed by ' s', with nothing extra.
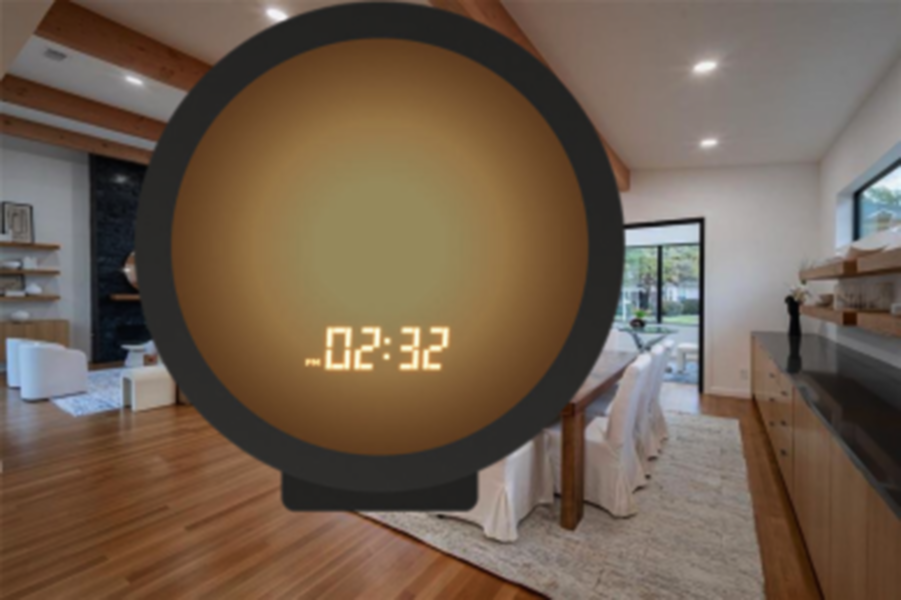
2 h 32 min
